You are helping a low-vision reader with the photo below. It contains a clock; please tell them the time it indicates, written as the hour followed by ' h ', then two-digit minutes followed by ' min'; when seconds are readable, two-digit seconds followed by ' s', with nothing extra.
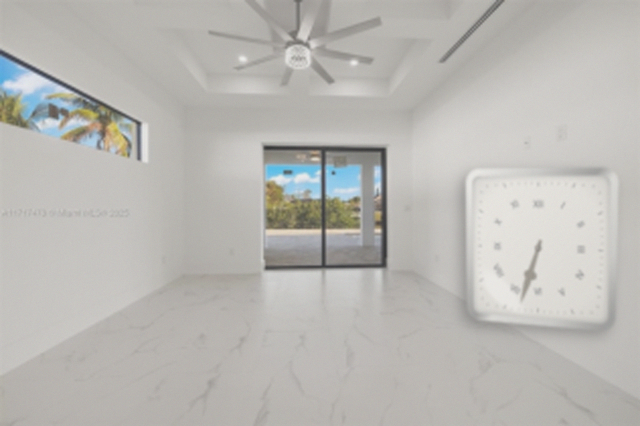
6 h 33 min
